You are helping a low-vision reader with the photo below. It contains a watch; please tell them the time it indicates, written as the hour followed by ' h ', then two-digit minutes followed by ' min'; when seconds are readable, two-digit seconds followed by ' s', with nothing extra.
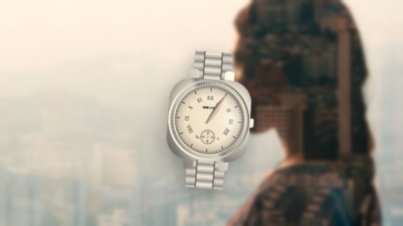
1 h 05 min
